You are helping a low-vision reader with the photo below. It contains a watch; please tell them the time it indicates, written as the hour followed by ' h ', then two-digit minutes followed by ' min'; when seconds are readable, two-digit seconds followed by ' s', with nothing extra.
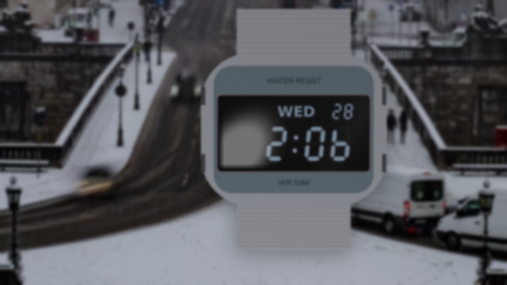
2 h 06 min
